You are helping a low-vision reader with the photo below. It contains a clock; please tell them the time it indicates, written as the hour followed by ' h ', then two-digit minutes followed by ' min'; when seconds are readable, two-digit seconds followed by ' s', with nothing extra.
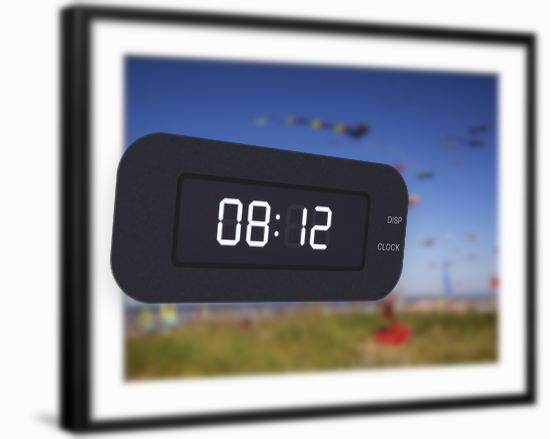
8 h 12 min
